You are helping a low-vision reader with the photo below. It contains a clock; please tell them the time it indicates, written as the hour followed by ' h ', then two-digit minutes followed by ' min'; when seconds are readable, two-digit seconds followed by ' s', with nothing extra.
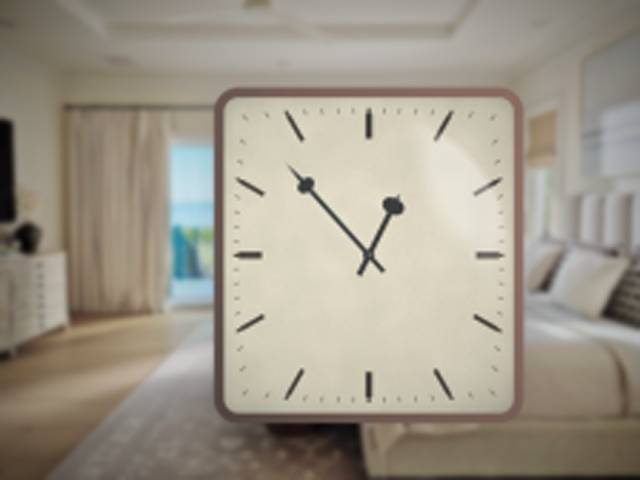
12 h 53 min
